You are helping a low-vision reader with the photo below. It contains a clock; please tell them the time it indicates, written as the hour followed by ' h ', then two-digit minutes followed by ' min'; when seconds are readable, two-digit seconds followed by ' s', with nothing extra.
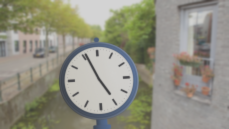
4 h 56 min
